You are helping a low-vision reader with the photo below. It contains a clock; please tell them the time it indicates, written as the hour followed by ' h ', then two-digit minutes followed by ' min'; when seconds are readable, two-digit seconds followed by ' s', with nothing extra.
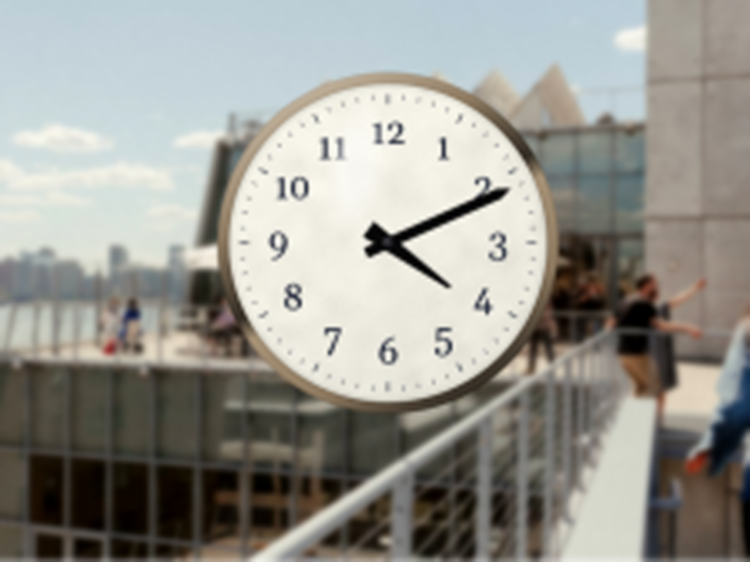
4 h 11 min
